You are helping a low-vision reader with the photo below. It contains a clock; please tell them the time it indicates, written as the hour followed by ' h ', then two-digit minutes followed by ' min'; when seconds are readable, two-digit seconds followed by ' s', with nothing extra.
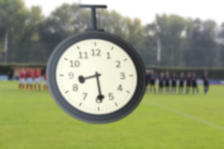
8 h 29 min
